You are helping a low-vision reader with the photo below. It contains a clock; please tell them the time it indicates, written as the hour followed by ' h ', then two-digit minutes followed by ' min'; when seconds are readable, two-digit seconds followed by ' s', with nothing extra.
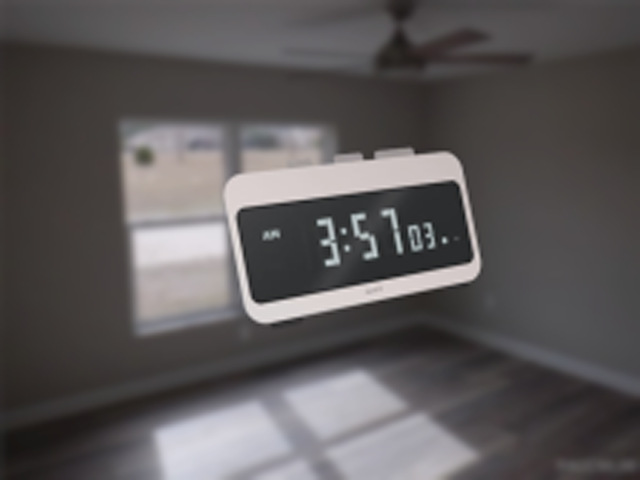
3 h 57 min 03 s
